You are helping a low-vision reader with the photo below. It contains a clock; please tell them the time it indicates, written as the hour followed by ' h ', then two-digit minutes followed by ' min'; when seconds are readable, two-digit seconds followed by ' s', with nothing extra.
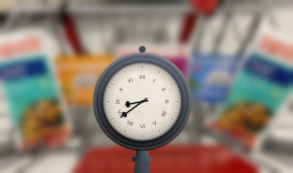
8 h 39 min
